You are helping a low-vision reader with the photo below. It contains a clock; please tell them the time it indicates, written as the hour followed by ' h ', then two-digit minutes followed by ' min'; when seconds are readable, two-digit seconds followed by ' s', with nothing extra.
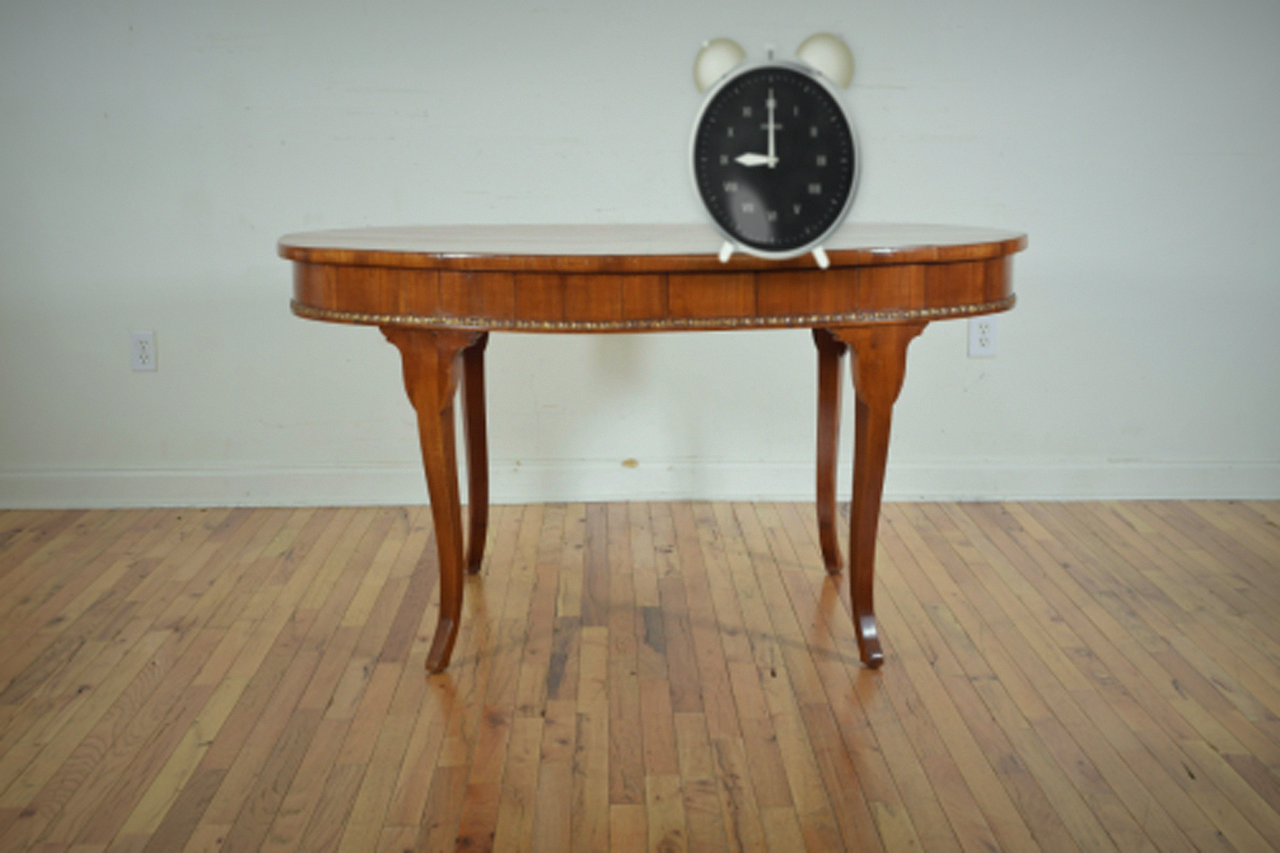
9 h 00 min
